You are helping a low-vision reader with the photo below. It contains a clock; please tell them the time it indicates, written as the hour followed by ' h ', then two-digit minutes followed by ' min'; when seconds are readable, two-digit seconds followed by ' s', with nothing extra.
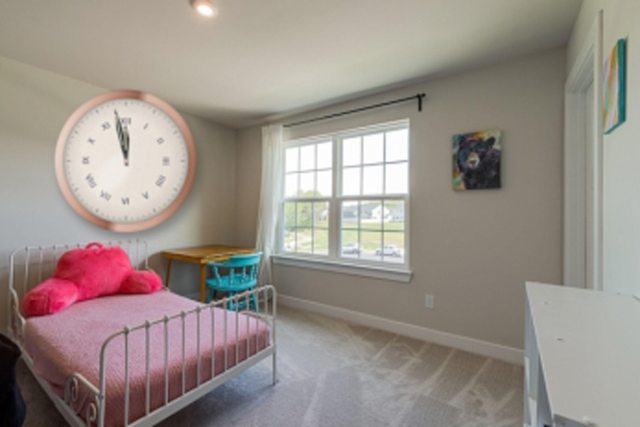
11 h 58 min
